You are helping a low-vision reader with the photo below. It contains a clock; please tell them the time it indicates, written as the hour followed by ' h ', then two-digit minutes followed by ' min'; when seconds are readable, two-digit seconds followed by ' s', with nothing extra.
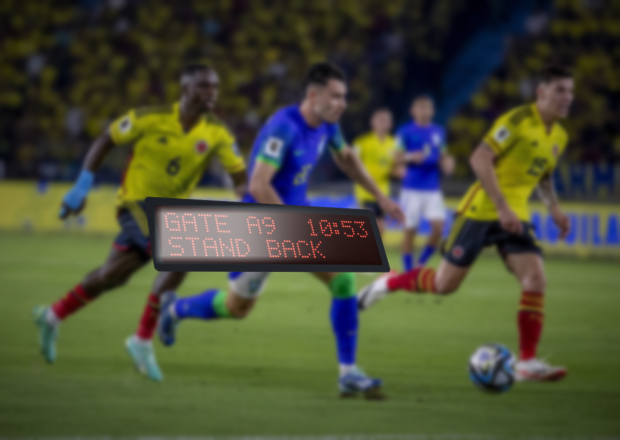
10 h 53 min
